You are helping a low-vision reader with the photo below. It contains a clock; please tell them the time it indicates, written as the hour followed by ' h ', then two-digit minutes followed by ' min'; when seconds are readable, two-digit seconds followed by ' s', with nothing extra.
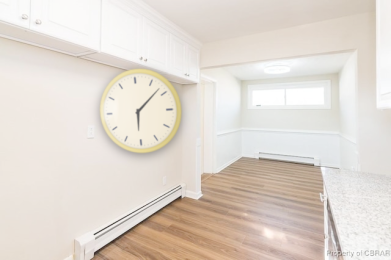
6 h 08 min
